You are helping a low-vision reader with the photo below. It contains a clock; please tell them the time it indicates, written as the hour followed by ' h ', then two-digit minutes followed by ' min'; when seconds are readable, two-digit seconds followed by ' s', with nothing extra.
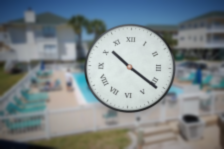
10 h 21 min
